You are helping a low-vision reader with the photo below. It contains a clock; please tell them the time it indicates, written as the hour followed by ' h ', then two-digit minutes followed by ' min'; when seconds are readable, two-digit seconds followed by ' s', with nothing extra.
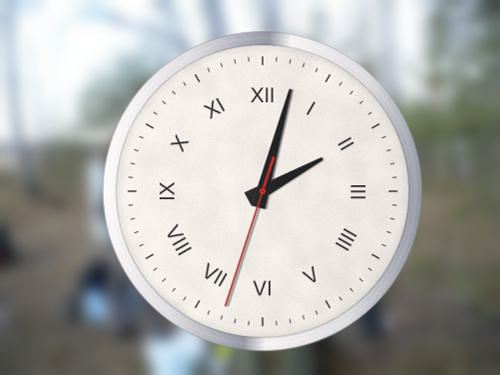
2 h 02 min 33 s
